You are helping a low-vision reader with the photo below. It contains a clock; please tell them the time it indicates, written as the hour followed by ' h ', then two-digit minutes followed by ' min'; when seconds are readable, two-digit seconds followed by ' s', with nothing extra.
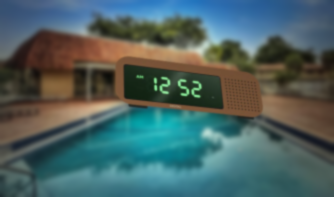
12 h 52 min
